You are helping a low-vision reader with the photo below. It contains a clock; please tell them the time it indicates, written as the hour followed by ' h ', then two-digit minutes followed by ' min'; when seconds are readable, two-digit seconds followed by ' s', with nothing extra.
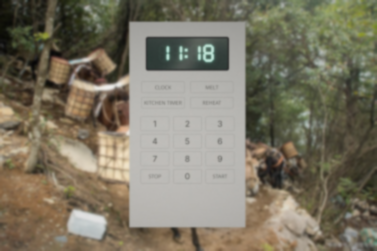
11 h 18 min
